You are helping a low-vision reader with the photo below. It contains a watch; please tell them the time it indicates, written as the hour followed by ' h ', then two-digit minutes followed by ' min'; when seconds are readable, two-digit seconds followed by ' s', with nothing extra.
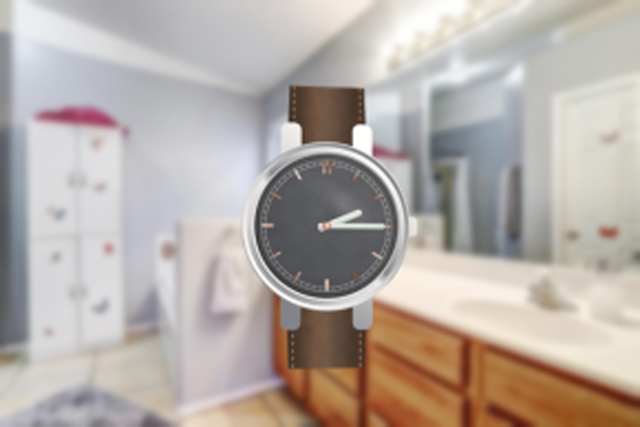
2 h 15 min
